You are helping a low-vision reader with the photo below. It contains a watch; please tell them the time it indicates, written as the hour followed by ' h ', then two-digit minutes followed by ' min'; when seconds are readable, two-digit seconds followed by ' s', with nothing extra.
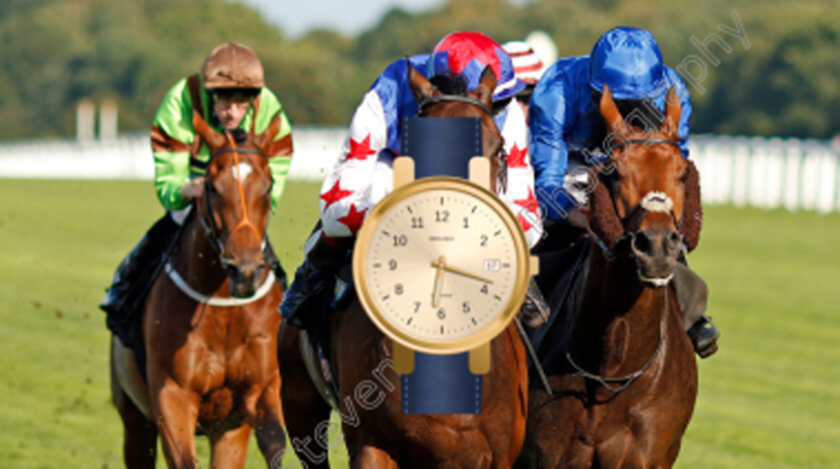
6 h 18 min
